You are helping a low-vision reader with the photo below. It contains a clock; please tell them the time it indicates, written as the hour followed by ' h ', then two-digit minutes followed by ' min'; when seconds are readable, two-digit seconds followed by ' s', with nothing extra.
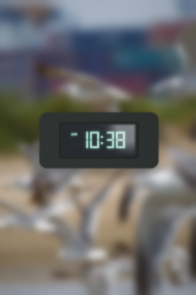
10 h 38 min
